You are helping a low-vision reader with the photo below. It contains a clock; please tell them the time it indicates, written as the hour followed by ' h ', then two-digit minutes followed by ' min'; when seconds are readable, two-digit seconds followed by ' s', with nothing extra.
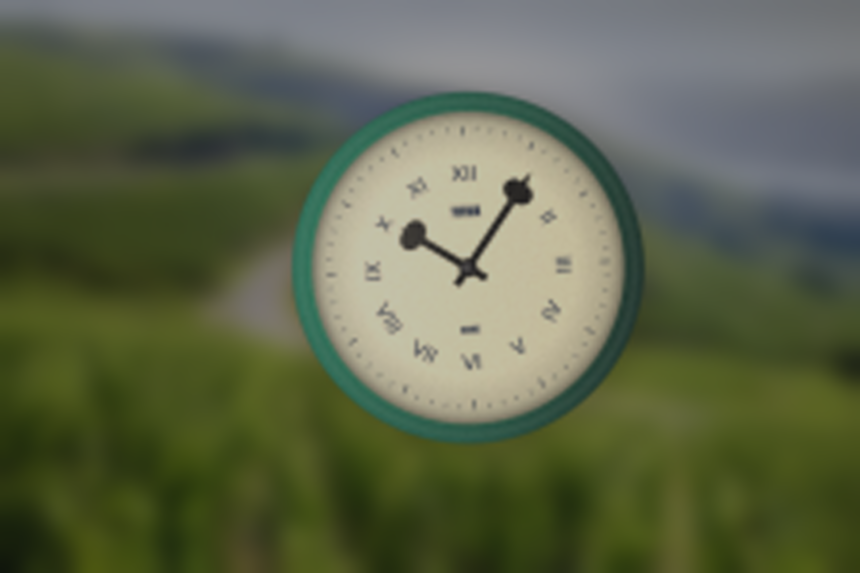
10 h 06 min
